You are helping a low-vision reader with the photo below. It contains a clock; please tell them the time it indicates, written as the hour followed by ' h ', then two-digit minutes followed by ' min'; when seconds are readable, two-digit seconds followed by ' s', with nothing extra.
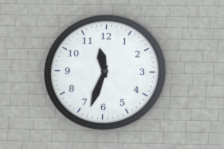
11 h 33 min
